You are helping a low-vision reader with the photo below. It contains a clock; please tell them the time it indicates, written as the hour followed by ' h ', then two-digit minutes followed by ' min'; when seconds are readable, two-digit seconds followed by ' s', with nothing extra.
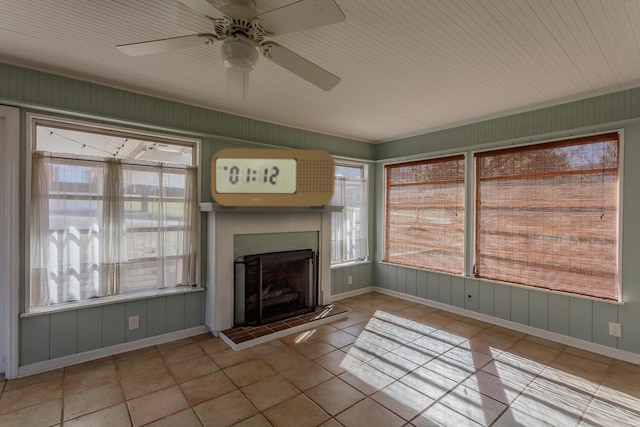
1 h 12 min
